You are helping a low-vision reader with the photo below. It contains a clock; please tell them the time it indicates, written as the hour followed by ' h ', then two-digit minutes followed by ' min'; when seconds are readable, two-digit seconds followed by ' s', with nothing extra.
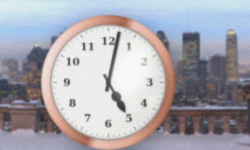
5 h 02 min
